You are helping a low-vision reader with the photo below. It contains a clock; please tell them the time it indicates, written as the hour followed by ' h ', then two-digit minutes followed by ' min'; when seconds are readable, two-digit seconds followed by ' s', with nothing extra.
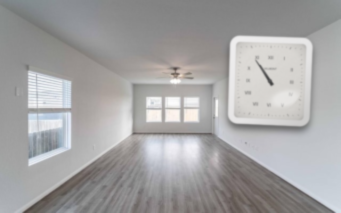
10 h 54 min
